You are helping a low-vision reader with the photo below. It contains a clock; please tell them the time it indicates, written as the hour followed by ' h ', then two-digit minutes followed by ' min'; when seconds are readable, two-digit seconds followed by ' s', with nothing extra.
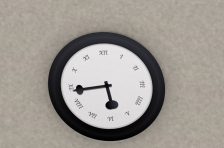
5 h 44 min
